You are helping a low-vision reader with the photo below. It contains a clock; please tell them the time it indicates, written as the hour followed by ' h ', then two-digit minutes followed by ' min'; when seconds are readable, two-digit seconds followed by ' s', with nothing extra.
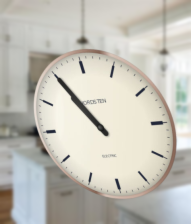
10 h 55 min
